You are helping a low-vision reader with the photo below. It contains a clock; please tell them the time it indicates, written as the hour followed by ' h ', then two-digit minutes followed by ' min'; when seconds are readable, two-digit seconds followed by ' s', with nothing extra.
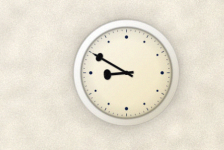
8 h 50 min
